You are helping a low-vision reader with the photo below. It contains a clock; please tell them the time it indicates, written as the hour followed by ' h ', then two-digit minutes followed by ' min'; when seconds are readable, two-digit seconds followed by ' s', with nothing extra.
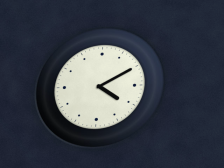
4 h 10 min
